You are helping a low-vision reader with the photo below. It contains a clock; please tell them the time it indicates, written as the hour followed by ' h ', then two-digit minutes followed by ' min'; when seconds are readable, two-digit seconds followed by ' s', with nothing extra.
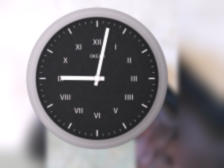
9 h 02 min
